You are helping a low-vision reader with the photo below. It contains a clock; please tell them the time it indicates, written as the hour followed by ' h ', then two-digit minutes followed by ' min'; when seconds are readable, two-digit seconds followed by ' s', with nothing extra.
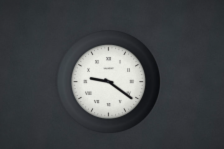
9 h 21 min
